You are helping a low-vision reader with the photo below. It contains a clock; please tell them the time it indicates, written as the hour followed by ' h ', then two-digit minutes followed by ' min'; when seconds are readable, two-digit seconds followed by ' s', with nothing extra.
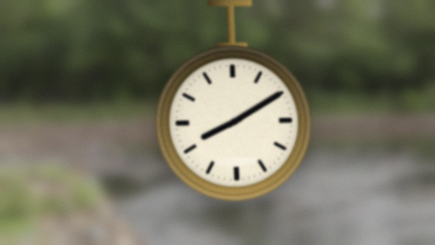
8 h 10 min
